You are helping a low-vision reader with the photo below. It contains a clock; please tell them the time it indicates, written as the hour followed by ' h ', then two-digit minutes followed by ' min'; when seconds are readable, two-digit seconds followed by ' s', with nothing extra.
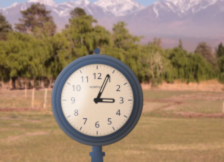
3 h 04 min
